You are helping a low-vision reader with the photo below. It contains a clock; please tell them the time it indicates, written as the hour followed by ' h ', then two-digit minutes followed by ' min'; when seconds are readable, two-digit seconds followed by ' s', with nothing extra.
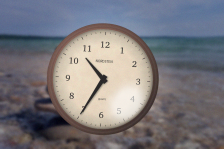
10 h 35 min
